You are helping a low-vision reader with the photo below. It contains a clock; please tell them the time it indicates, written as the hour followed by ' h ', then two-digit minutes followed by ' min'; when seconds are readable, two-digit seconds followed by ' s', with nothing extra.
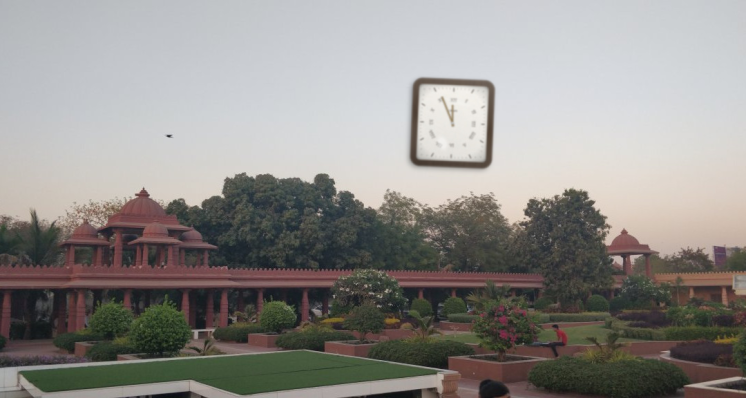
11 h 56 min
